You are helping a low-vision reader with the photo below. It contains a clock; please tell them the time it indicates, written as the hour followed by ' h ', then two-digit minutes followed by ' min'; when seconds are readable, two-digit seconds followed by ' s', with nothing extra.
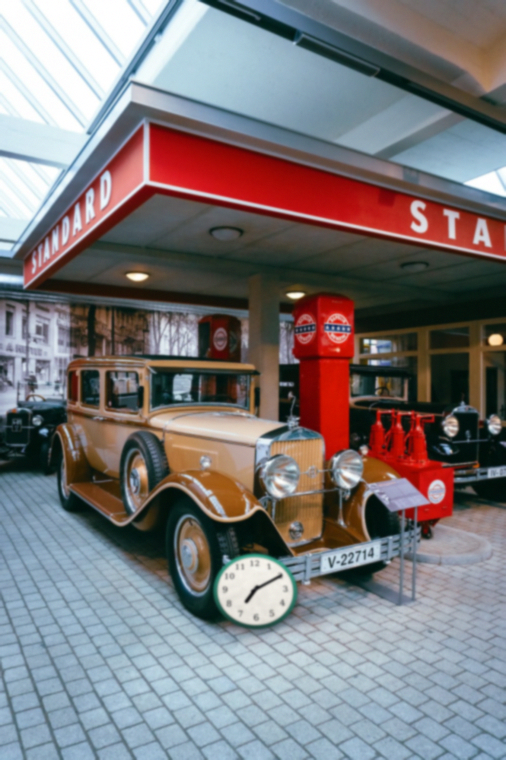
7 h 10 min
